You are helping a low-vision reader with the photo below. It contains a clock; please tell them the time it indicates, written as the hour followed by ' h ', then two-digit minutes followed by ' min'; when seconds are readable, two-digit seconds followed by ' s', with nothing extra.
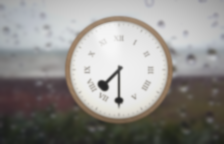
7 h 30 min
